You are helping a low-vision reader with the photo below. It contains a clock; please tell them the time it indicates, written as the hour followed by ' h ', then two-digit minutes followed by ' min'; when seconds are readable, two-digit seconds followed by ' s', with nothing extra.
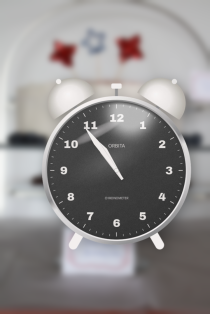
10 h 54 min
